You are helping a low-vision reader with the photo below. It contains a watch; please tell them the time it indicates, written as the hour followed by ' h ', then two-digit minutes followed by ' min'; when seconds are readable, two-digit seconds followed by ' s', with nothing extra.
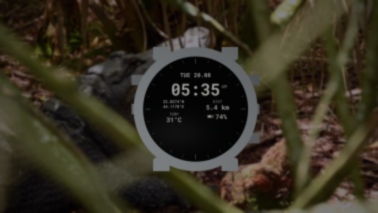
5 h 35 min
